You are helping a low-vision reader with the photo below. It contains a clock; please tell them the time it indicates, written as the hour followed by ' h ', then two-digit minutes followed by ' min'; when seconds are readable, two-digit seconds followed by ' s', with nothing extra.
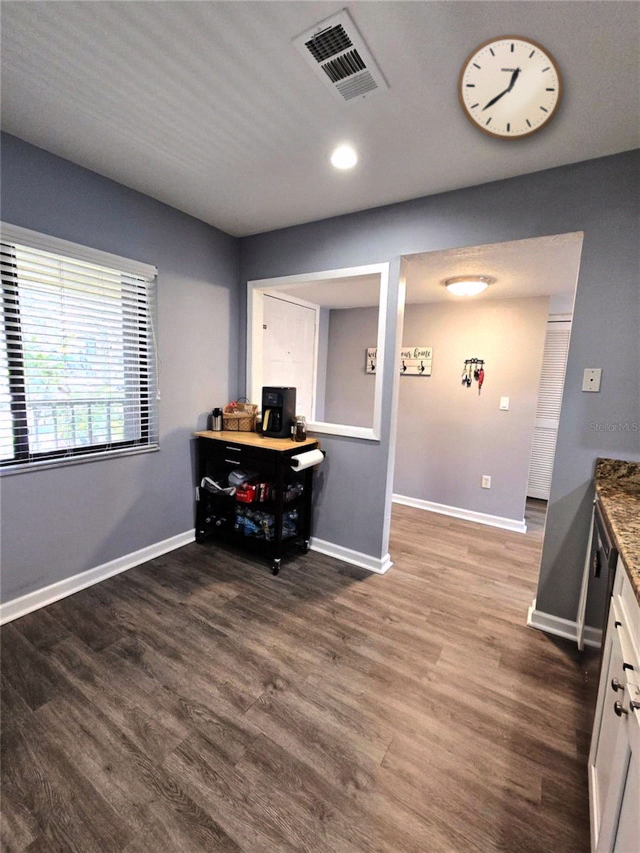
12 h 38 min
